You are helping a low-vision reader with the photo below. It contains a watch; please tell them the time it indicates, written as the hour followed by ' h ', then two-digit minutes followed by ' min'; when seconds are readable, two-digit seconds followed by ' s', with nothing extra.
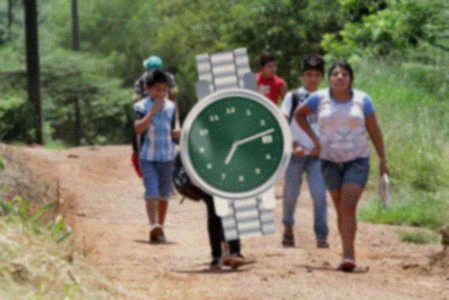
7 h 13 min
